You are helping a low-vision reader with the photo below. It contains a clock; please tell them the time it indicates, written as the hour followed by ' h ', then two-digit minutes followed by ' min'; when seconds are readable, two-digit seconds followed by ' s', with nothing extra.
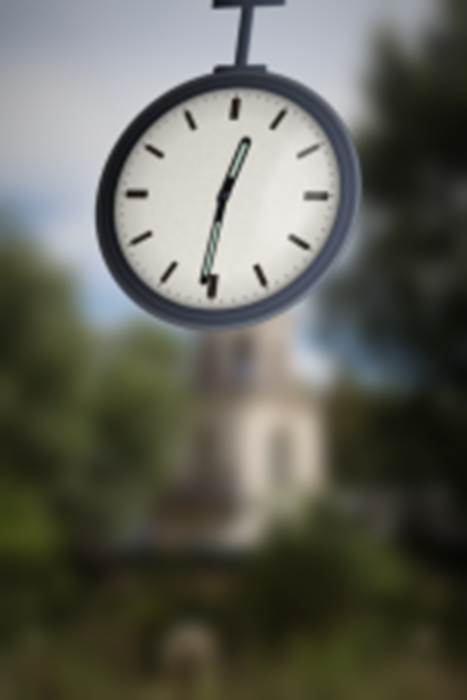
12 h 31 min
